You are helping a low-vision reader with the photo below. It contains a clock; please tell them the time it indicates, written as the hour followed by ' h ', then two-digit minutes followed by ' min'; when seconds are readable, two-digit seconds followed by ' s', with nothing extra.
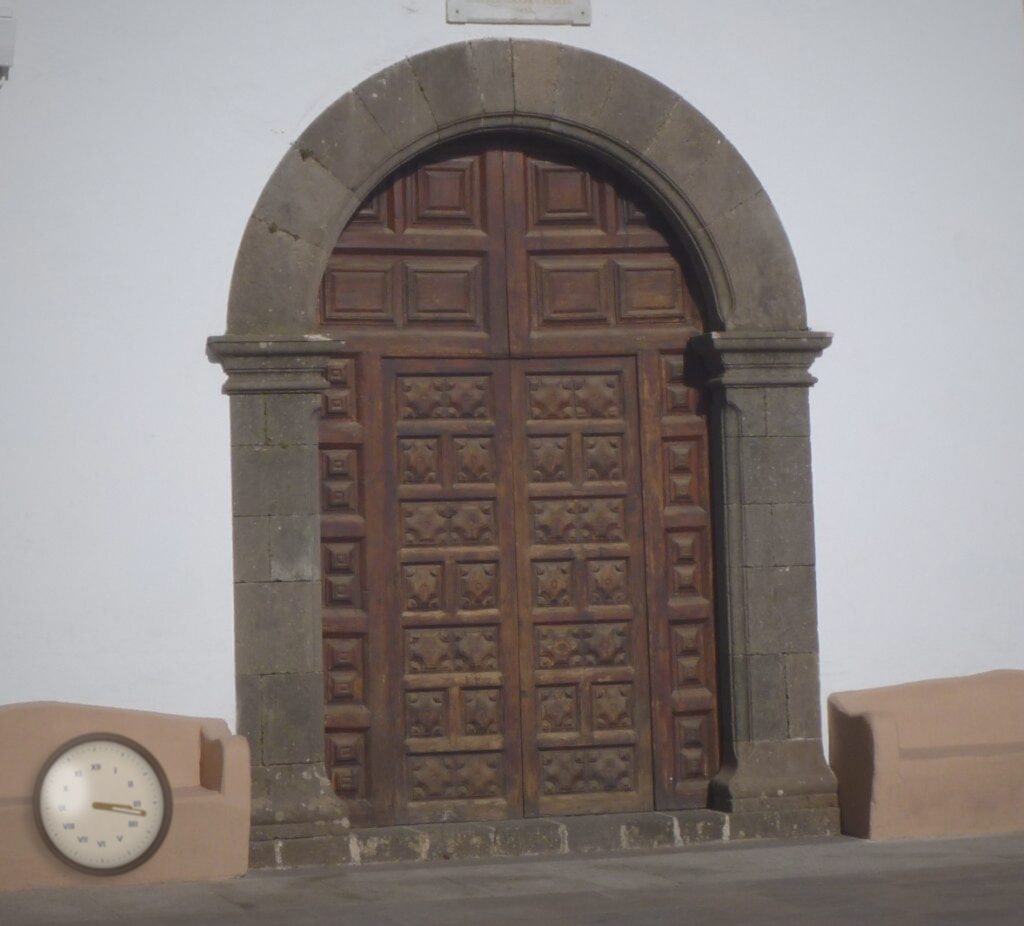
3 h 17 min
